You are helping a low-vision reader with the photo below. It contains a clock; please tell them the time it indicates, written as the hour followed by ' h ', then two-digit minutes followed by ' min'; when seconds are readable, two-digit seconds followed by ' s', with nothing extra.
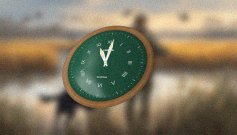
11 h 01 min
